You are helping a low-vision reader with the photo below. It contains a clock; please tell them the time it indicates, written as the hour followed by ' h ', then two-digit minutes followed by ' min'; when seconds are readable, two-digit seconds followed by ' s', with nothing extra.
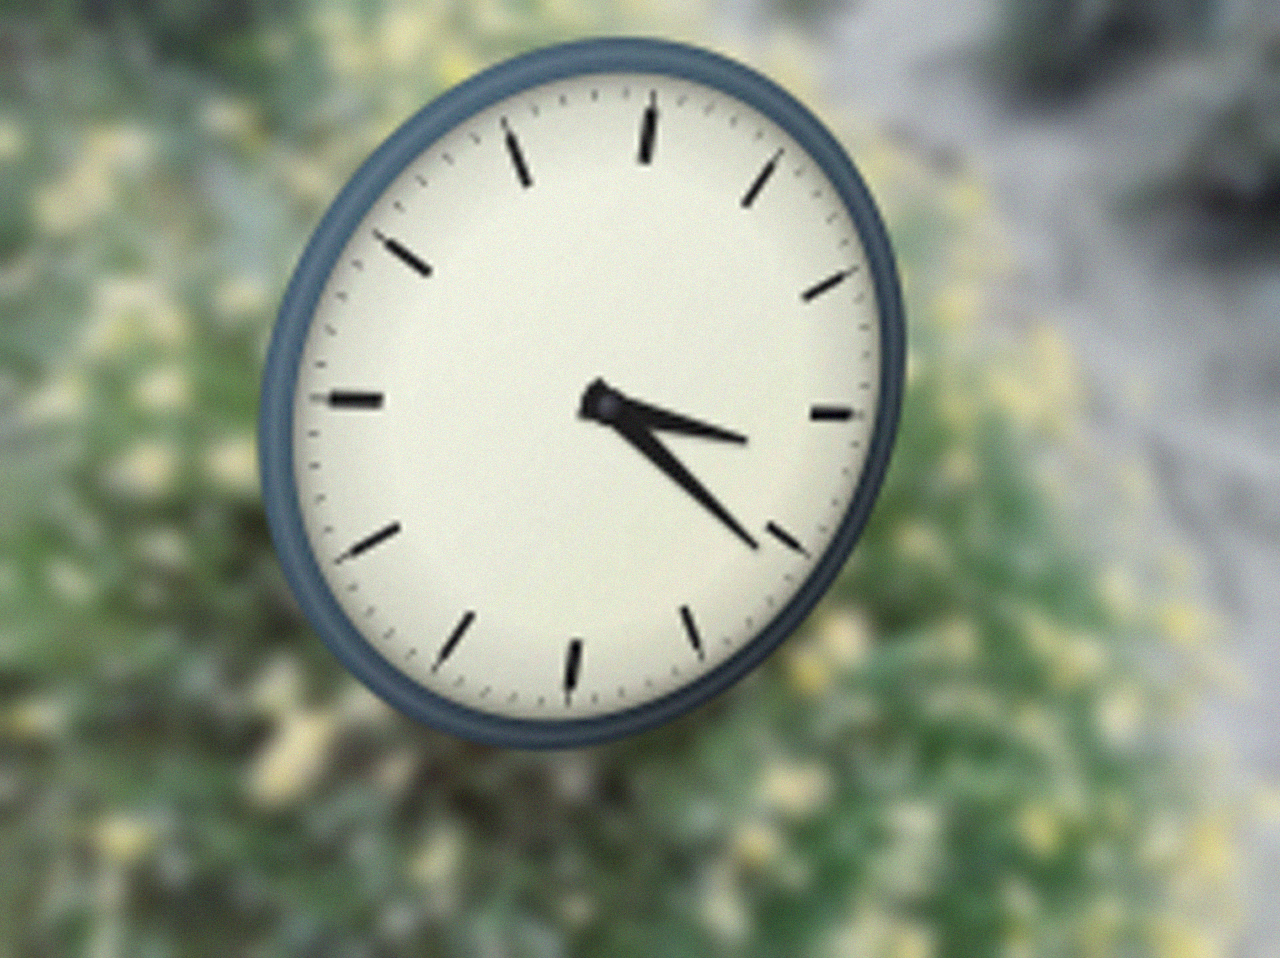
3 h 21 min
